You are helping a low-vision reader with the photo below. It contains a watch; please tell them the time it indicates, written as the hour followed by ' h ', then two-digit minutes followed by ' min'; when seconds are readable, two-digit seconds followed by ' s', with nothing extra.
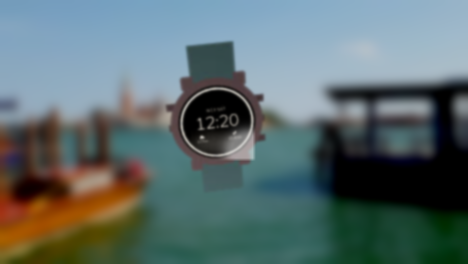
12 h 20 min
